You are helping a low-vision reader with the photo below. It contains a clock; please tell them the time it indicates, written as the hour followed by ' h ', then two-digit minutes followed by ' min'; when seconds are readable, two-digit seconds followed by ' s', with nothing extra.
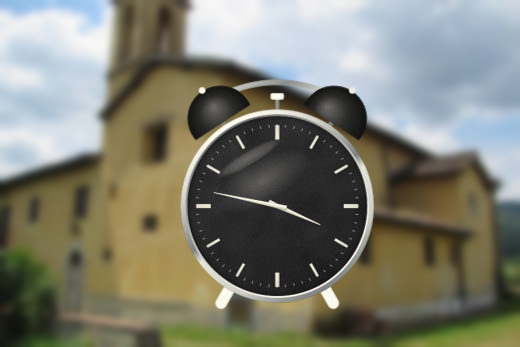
3 h 47 min
